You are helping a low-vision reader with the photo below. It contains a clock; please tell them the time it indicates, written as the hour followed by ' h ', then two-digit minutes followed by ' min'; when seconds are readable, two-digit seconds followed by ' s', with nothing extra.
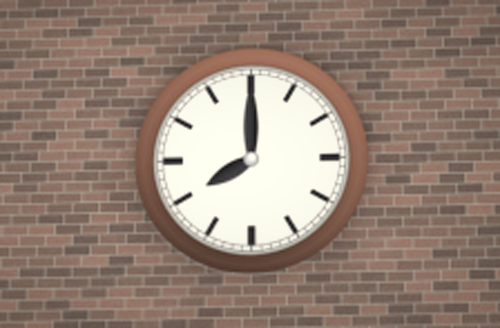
8 h 00 min
